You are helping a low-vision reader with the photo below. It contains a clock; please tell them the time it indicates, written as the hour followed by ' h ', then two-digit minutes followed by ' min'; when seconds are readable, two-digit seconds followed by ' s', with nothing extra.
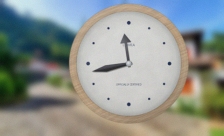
11 h 43 min
